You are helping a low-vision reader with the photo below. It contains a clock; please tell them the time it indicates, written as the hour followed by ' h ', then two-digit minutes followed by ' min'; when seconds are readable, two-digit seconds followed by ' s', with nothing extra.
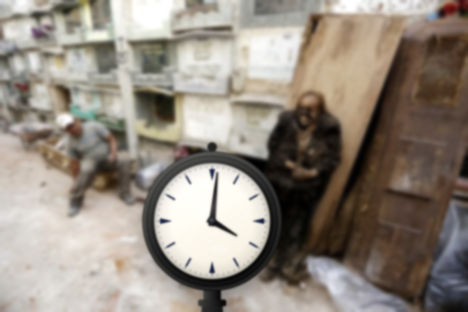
4 h 01 min
